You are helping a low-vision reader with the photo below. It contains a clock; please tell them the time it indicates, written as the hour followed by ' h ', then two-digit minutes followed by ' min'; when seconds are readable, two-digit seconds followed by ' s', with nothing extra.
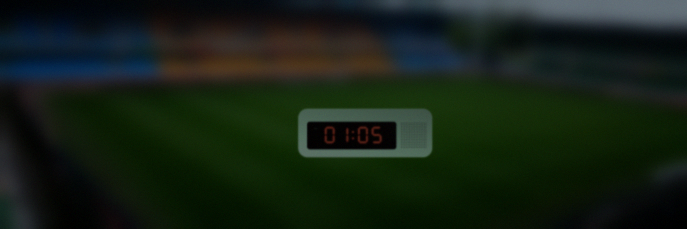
1 h 05 min
